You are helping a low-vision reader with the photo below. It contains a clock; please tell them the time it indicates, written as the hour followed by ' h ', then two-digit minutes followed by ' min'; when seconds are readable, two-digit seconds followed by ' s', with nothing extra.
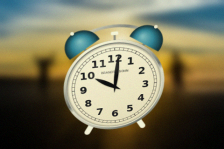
10 h 01 min
